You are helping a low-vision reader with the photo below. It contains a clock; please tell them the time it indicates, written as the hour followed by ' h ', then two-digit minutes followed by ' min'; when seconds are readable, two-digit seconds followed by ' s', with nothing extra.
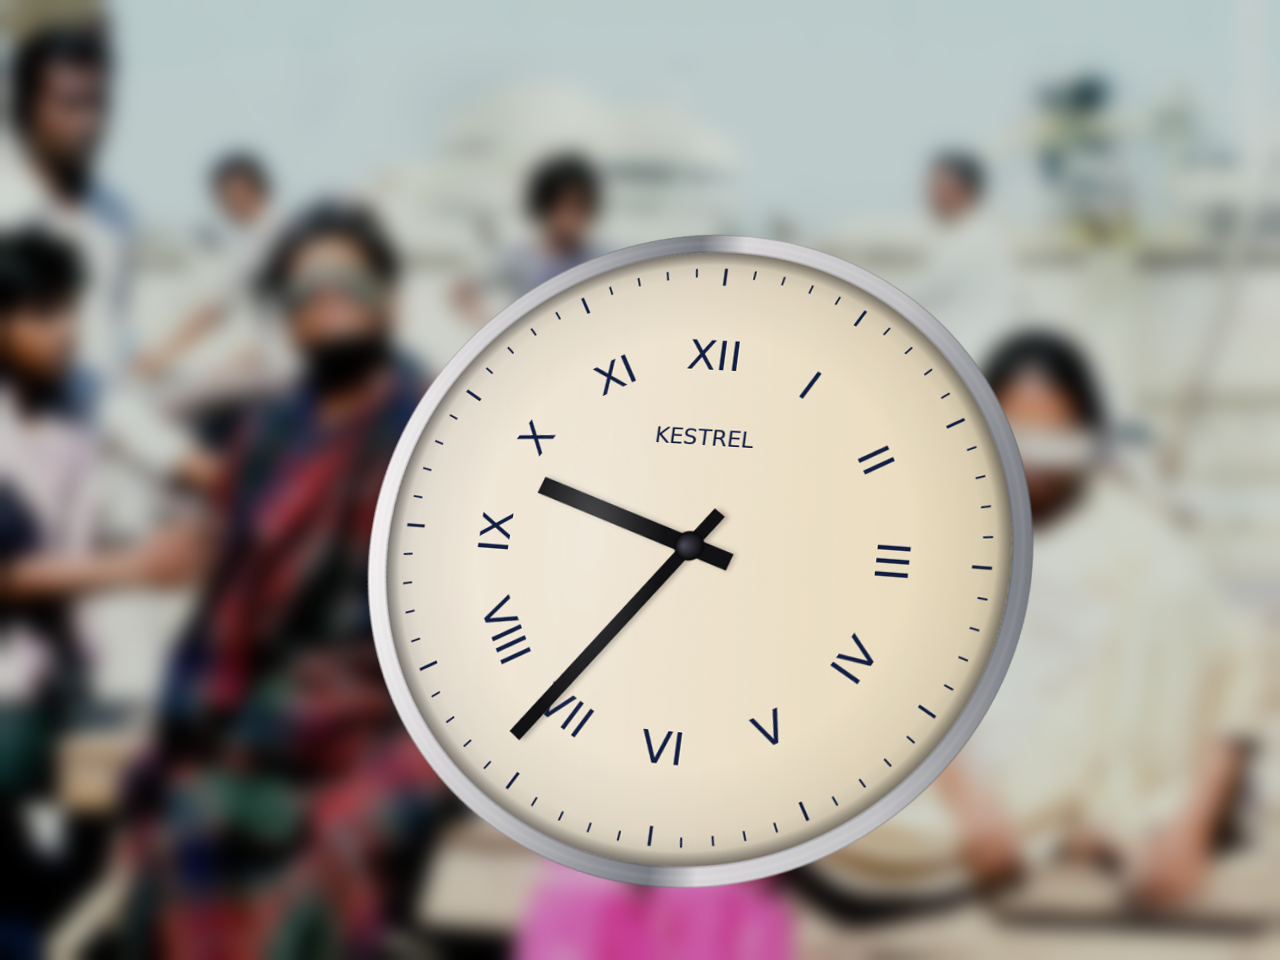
9 h 36 min
